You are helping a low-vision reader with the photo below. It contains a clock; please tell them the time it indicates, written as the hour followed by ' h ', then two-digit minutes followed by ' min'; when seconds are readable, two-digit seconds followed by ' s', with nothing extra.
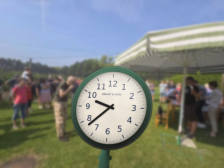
9 h 38 min
